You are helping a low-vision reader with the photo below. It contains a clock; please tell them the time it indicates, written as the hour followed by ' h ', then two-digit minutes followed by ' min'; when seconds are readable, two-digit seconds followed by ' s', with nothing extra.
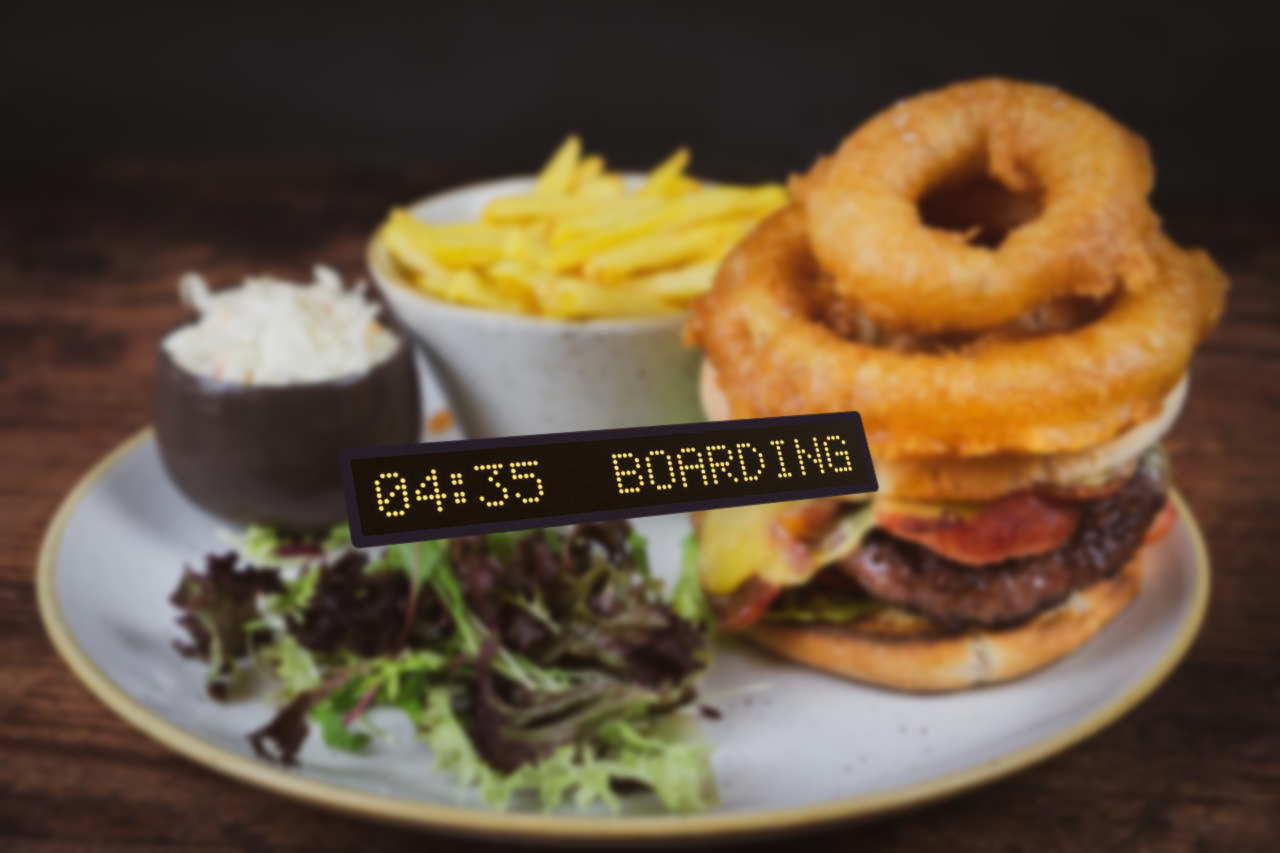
4 h 35 min
